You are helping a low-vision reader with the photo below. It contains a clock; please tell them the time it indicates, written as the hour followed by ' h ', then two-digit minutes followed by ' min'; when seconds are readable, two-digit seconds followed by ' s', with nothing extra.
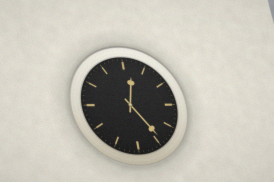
12 h 24 min
